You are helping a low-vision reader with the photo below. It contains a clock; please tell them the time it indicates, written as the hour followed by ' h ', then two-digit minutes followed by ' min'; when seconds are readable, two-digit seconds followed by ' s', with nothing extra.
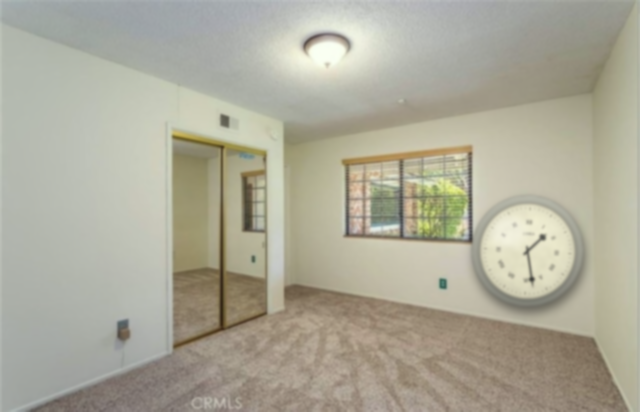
1 h 28 min
